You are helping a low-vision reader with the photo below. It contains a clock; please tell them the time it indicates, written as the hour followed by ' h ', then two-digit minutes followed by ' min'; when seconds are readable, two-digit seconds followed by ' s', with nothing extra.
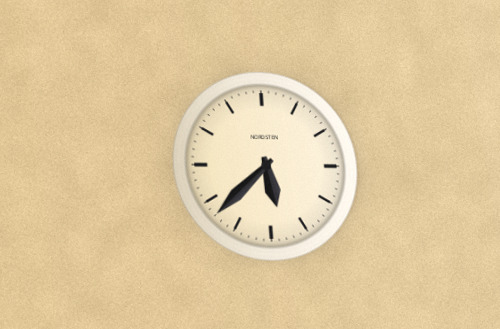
5 h 38 min
